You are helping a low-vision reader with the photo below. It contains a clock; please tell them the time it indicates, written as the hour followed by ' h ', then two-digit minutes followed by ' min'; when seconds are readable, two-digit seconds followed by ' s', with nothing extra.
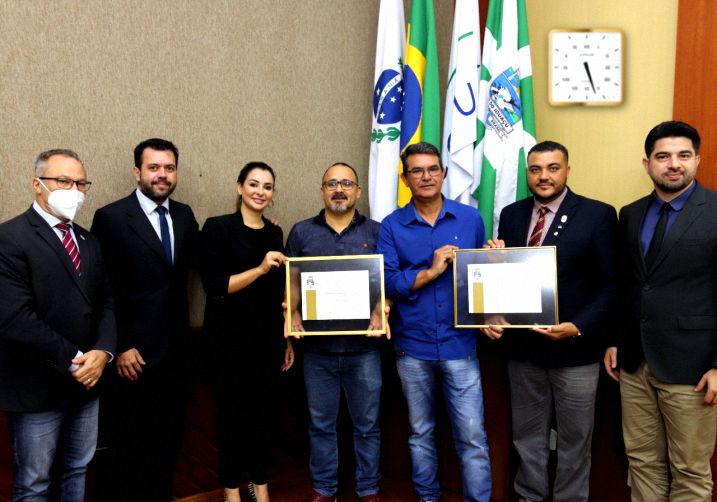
5 h 27 min
